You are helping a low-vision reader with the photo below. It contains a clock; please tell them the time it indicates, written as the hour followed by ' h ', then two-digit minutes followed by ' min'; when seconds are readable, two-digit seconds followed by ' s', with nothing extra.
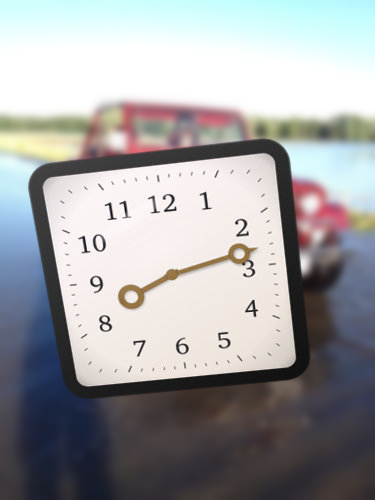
8 h 13 min
